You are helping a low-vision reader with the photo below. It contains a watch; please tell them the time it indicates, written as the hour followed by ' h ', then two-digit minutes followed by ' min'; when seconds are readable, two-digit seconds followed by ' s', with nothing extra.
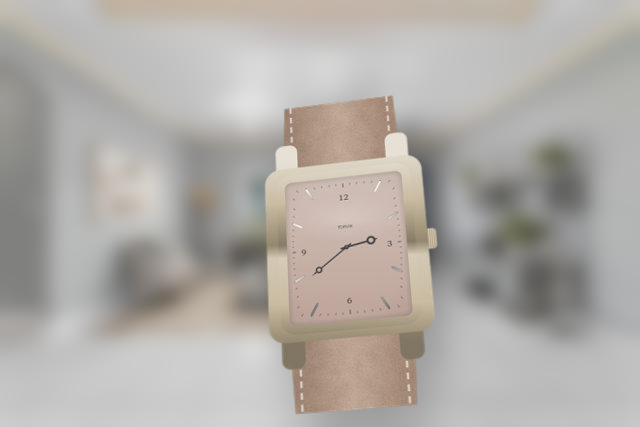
2 h 39 min
